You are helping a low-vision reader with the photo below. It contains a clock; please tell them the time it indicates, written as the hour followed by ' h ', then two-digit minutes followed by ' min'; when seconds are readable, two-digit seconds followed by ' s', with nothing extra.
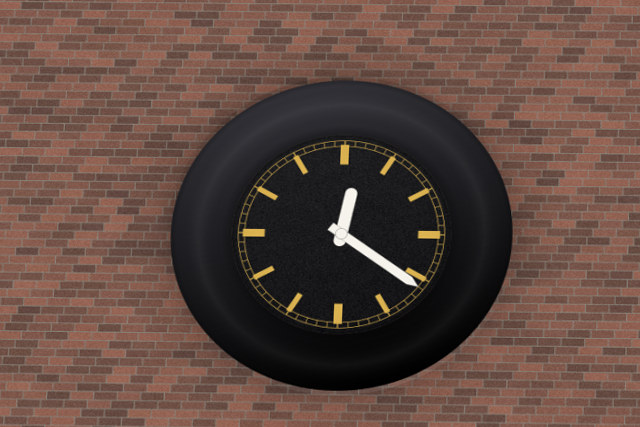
12 h 21 min
